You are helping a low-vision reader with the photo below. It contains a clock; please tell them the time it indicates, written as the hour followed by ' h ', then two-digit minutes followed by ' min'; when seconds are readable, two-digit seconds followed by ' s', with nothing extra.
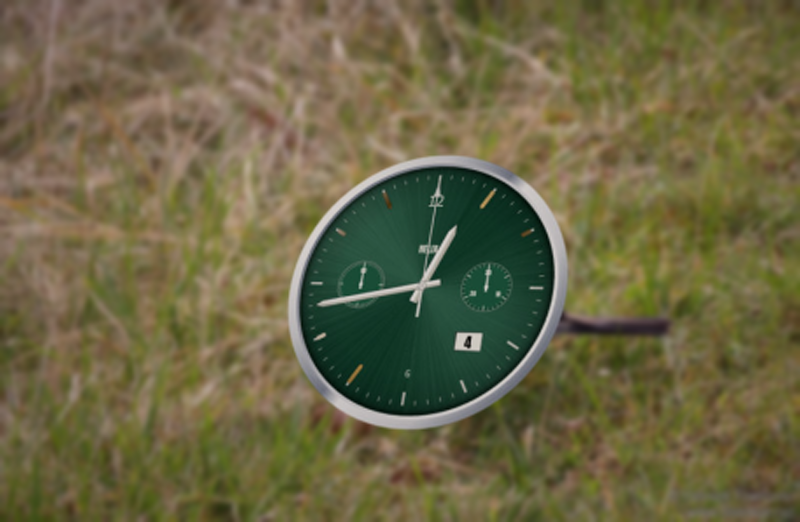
12 h 43 min
